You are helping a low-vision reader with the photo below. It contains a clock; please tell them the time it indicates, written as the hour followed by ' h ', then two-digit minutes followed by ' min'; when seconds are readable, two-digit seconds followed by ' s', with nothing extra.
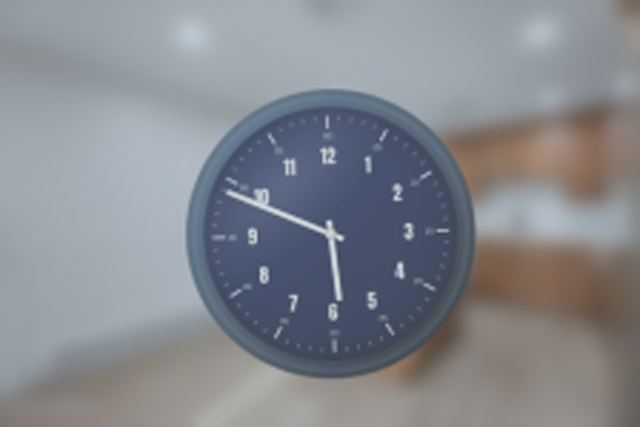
5 h 49 min
